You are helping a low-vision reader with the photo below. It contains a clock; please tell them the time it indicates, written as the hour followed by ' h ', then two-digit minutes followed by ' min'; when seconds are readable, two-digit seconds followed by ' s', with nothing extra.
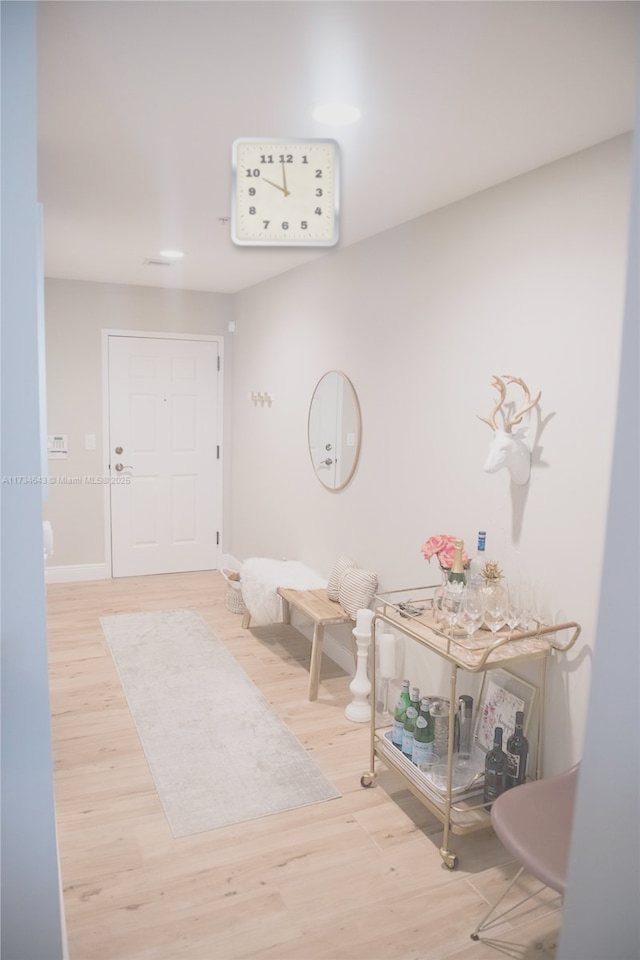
9 h 59 min
